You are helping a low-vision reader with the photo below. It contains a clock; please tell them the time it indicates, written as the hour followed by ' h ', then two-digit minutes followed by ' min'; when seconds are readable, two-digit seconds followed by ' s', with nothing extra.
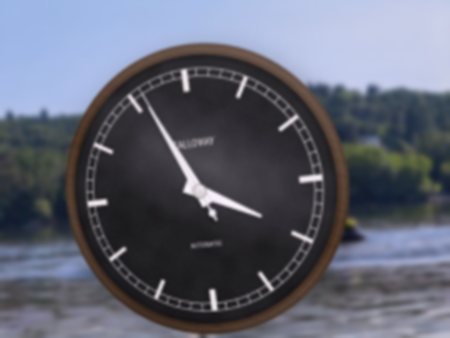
3 h 55 min 56 s
